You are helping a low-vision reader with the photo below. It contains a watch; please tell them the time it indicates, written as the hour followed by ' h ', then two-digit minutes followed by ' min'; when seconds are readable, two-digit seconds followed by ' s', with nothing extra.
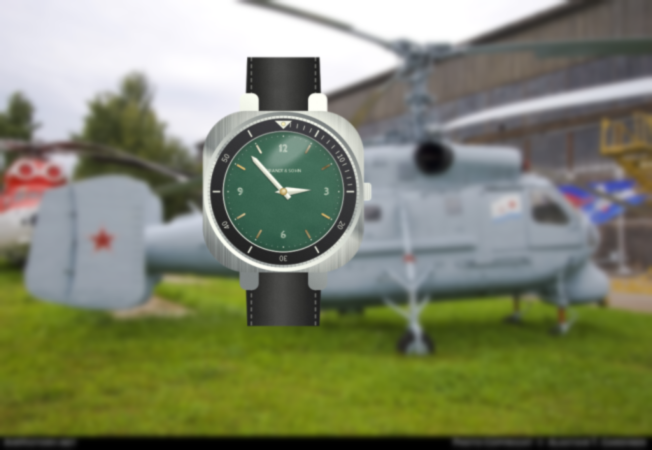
2 h 53 min
